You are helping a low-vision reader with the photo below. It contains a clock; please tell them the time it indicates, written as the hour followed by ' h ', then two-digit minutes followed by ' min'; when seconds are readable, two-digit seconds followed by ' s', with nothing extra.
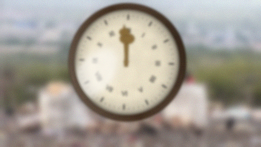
11 h 59 min
